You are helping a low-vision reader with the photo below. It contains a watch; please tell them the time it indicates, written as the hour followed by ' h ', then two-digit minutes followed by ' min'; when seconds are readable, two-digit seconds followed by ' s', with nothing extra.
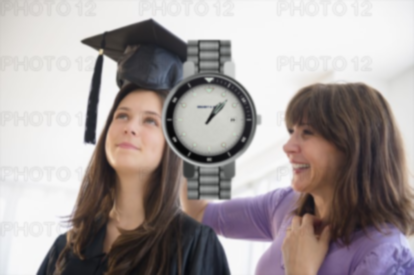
1 h 07 min
